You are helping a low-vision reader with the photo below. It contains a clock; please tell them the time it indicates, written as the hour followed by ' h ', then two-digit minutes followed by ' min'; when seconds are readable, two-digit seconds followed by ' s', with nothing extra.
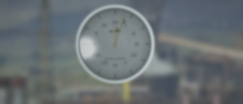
12 h 03 min
